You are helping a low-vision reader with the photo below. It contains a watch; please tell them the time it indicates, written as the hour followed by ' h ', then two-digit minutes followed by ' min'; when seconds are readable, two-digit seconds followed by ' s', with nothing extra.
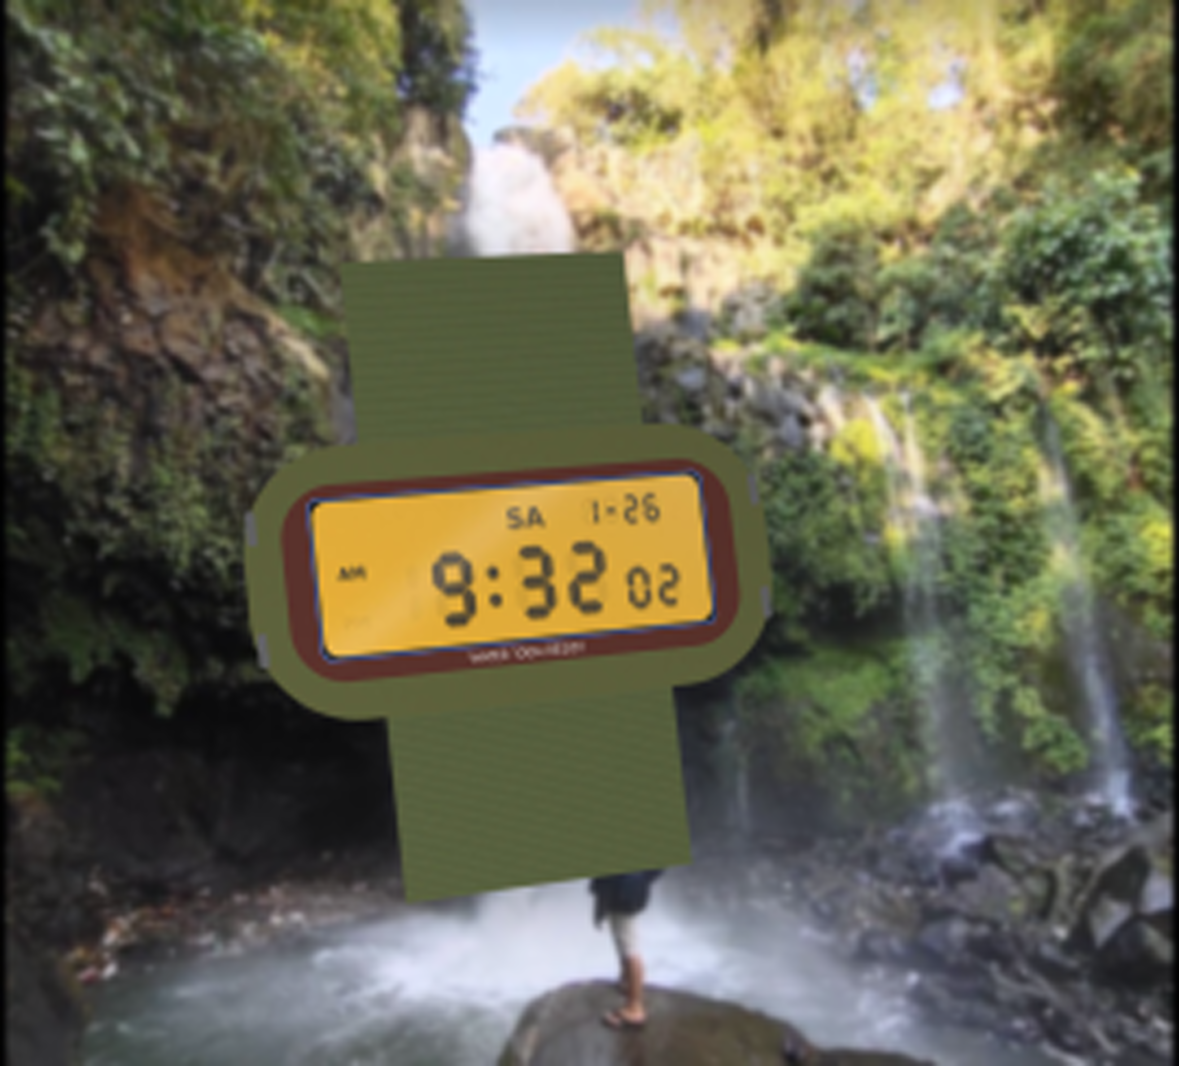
9 h 32 min 02 s
